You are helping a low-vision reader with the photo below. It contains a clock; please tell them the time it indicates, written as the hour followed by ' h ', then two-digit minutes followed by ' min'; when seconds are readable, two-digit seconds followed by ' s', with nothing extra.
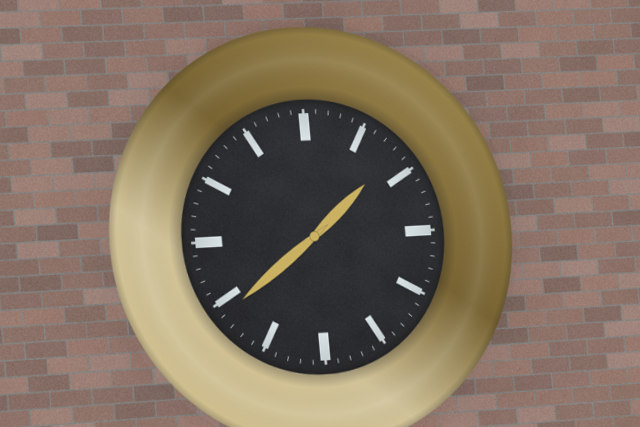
1 h 39 min
